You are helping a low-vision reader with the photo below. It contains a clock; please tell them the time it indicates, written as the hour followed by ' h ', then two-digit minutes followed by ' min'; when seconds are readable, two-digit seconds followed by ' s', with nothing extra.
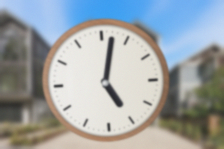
5 h 02 min
